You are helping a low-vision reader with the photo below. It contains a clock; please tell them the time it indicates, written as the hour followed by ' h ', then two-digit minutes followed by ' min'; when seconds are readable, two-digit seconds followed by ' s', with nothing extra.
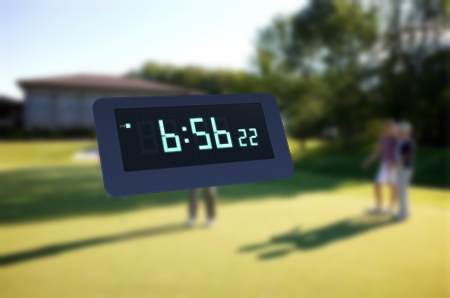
6 h 56 min 22 s
